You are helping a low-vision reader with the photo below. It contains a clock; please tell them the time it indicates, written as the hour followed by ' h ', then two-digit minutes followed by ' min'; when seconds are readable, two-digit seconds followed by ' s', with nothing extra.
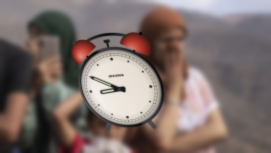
8 h 50 min
